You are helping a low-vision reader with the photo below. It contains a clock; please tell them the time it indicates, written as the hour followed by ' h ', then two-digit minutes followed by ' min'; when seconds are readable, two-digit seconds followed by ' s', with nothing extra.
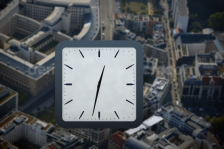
12 h 32 min
